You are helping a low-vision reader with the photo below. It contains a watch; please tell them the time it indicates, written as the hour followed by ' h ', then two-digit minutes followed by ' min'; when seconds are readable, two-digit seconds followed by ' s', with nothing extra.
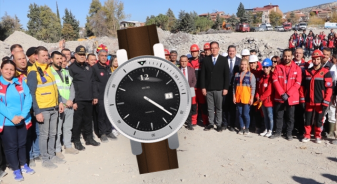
4 h 22 min
